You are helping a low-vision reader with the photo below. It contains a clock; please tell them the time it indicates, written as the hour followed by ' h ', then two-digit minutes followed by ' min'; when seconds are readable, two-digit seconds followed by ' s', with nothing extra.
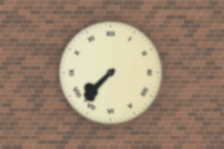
7 h 37 min
